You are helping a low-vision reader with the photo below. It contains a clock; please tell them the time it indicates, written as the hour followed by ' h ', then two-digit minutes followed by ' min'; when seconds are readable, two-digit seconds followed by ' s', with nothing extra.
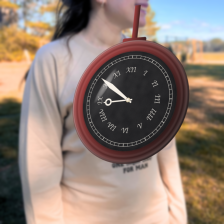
8 h 51 min
